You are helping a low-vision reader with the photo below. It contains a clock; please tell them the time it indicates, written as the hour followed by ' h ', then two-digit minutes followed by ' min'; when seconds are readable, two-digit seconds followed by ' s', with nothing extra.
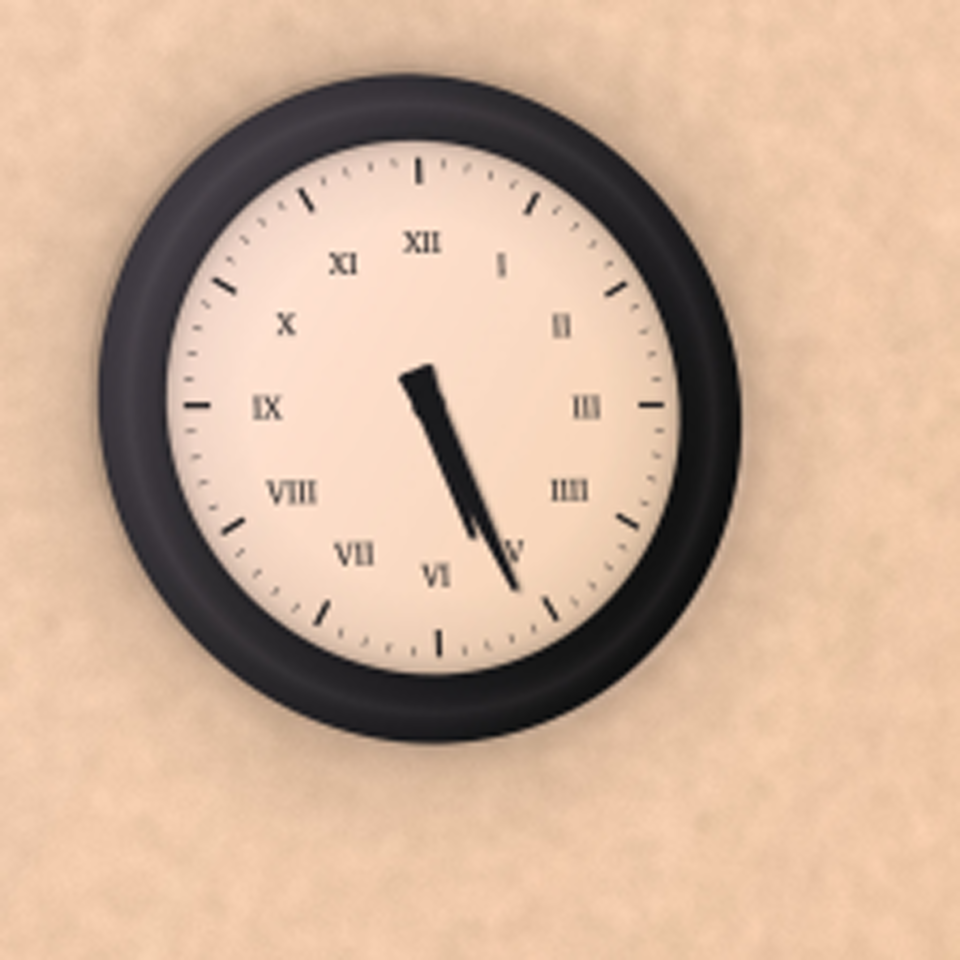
5 h 26 min
